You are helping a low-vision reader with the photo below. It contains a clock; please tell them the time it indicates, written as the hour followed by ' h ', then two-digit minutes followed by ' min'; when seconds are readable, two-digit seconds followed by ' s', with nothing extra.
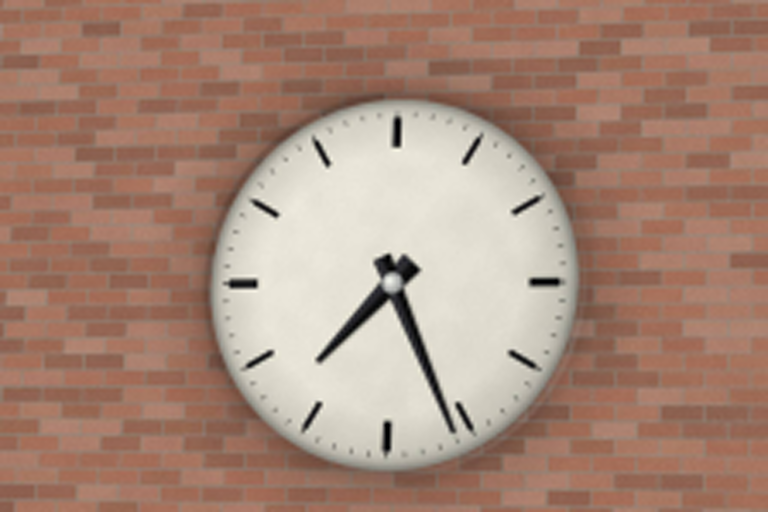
7 h 26 min
